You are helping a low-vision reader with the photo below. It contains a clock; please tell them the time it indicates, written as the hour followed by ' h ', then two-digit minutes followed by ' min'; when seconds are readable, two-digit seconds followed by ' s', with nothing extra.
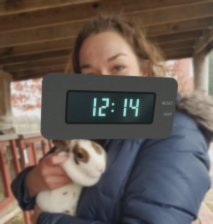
12 h 14 min
